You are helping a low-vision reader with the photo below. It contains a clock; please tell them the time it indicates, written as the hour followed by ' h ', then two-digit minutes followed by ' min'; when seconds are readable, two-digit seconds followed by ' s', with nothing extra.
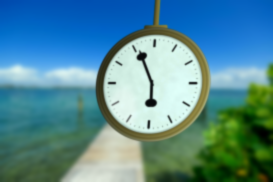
5 h 56 min
